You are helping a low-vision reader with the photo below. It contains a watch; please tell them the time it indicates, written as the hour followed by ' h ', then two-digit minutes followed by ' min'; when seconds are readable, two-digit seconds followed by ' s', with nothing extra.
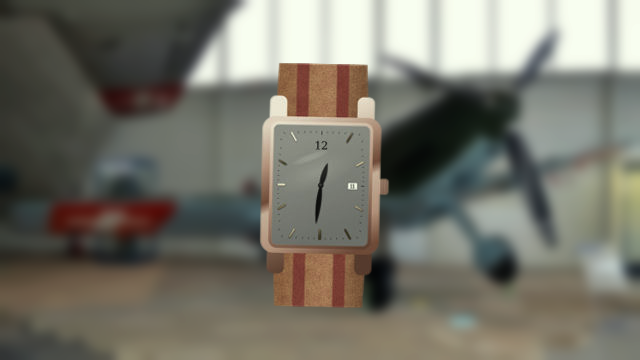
12 h 31 min
